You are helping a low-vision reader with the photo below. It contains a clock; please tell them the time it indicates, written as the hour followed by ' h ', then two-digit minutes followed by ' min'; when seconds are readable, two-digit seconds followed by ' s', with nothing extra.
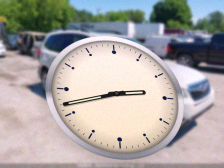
2 h 42 min
